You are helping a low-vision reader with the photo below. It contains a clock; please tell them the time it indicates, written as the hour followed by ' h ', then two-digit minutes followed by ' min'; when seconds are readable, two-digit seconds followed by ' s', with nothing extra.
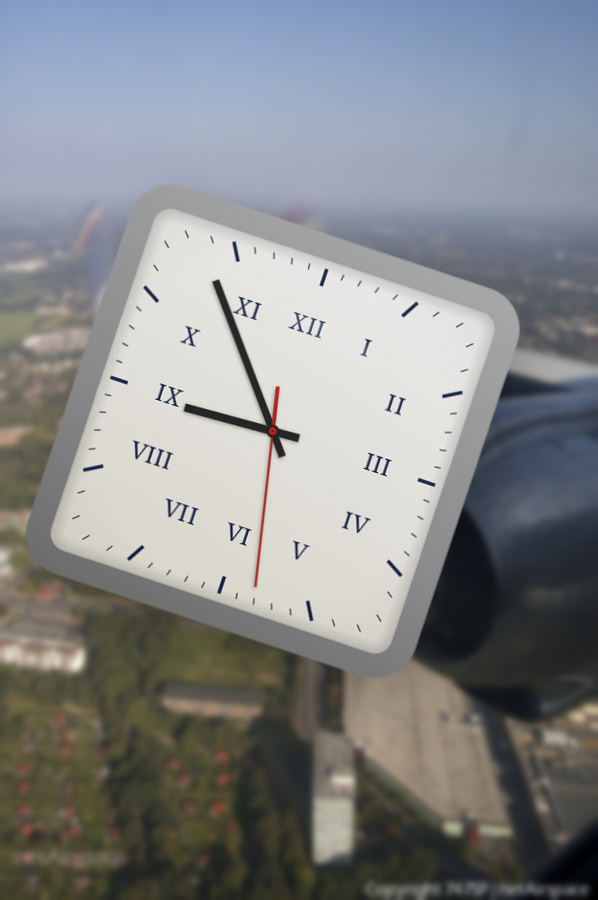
8 h 53 min 28 s
